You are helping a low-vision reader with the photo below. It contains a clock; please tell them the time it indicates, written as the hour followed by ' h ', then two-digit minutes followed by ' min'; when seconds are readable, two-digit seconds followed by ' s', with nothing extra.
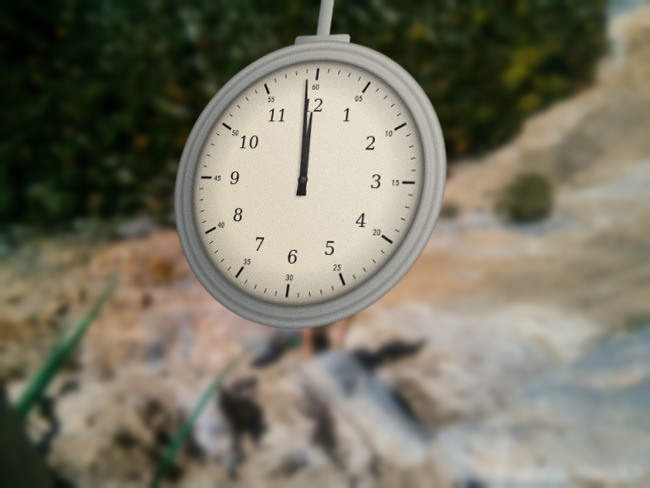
11 h 59 min
